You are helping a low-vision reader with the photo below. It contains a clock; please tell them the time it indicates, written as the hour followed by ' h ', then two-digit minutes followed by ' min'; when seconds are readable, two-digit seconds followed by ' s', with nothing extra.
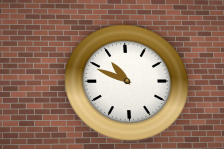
10 h 49 min
